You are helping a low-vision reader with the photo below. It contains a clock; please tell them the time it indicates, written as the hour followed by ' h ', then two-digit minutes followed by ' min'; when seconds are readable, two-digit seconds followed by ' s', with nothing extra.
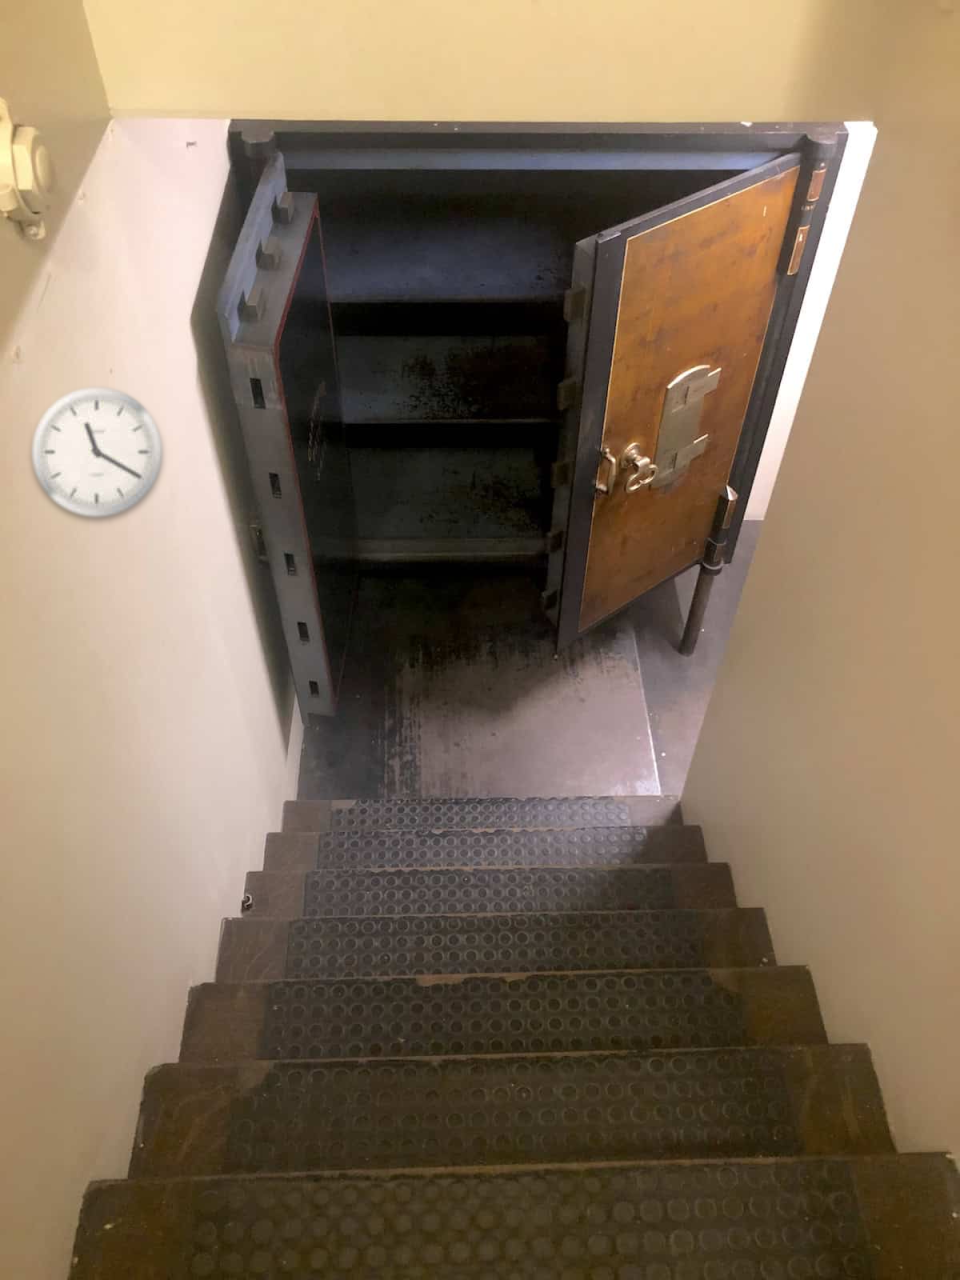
11 h 20 min
